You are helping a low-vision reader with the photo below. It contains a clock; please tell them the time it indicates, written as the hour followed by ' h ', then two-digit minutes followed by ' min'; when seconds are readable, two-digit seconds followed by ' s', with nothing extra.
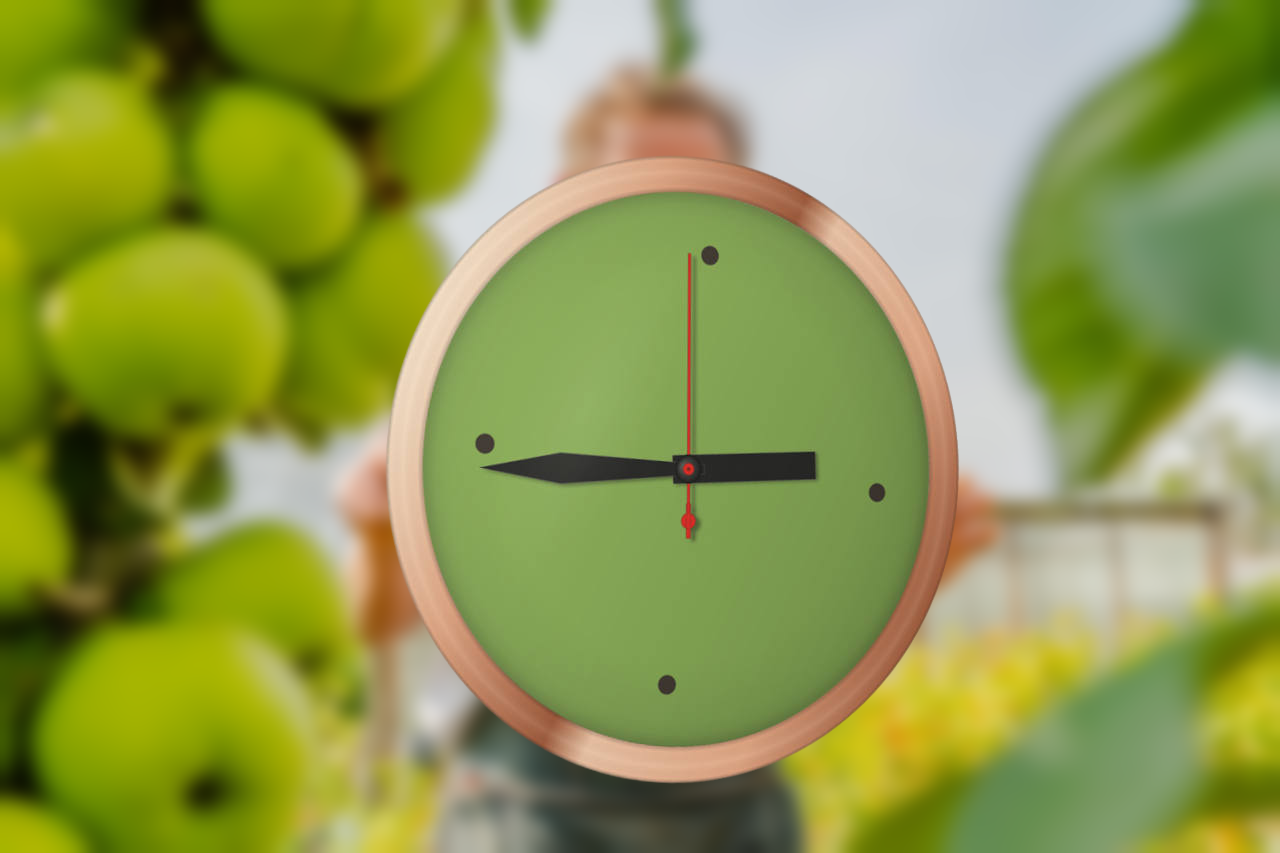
2 h 43 min 59 s
